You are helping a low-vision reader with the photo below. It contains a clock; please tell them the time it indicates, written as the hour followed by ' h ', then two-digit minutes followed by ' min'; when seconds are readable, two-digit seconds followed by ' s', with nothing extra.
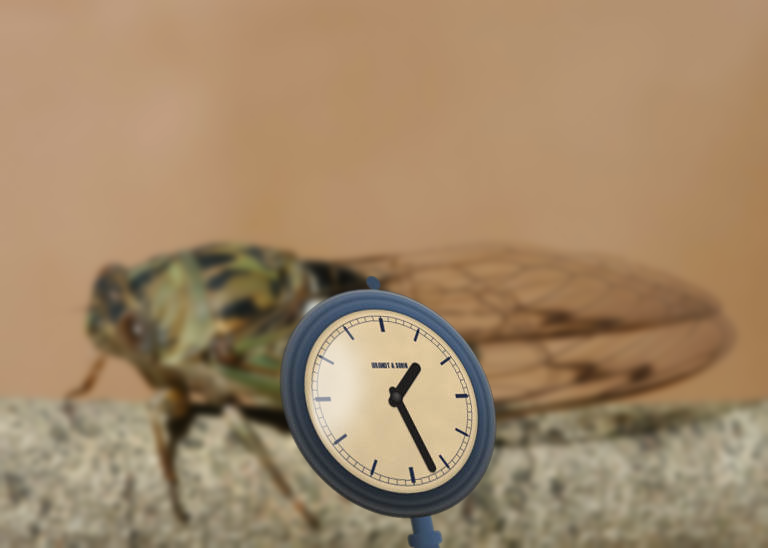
1 h 27 min
